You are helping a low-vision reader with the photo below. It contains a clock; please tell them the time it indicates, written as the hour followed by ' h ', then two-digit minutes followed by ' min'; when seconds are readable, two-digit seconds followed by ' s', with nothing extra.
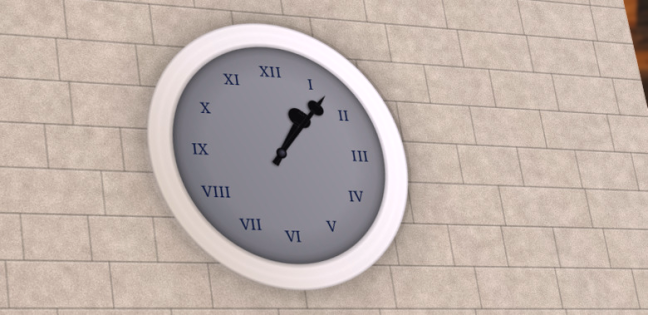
1 h 07 min
